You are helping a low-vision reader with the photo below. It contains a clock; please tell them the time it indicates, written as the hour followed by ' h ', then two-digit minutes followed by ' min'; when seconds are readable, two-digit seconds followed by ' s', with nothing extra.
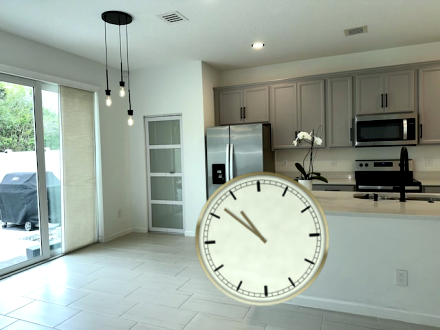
10 h 52 min
